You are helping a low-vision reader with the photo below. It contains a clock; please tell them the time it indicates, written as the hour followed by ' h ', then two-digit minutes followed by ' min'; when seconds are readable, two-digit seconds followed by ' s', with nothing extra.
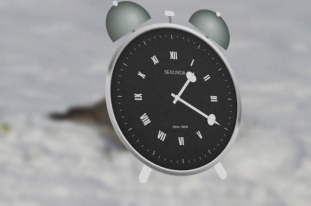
1 h 20 min
